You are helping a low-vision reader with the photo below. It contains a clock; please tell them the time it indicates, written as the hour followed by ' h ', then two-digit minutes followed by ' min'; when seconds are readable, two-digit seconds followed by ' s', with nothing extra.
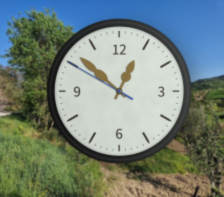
12 h 51 min 50 s
